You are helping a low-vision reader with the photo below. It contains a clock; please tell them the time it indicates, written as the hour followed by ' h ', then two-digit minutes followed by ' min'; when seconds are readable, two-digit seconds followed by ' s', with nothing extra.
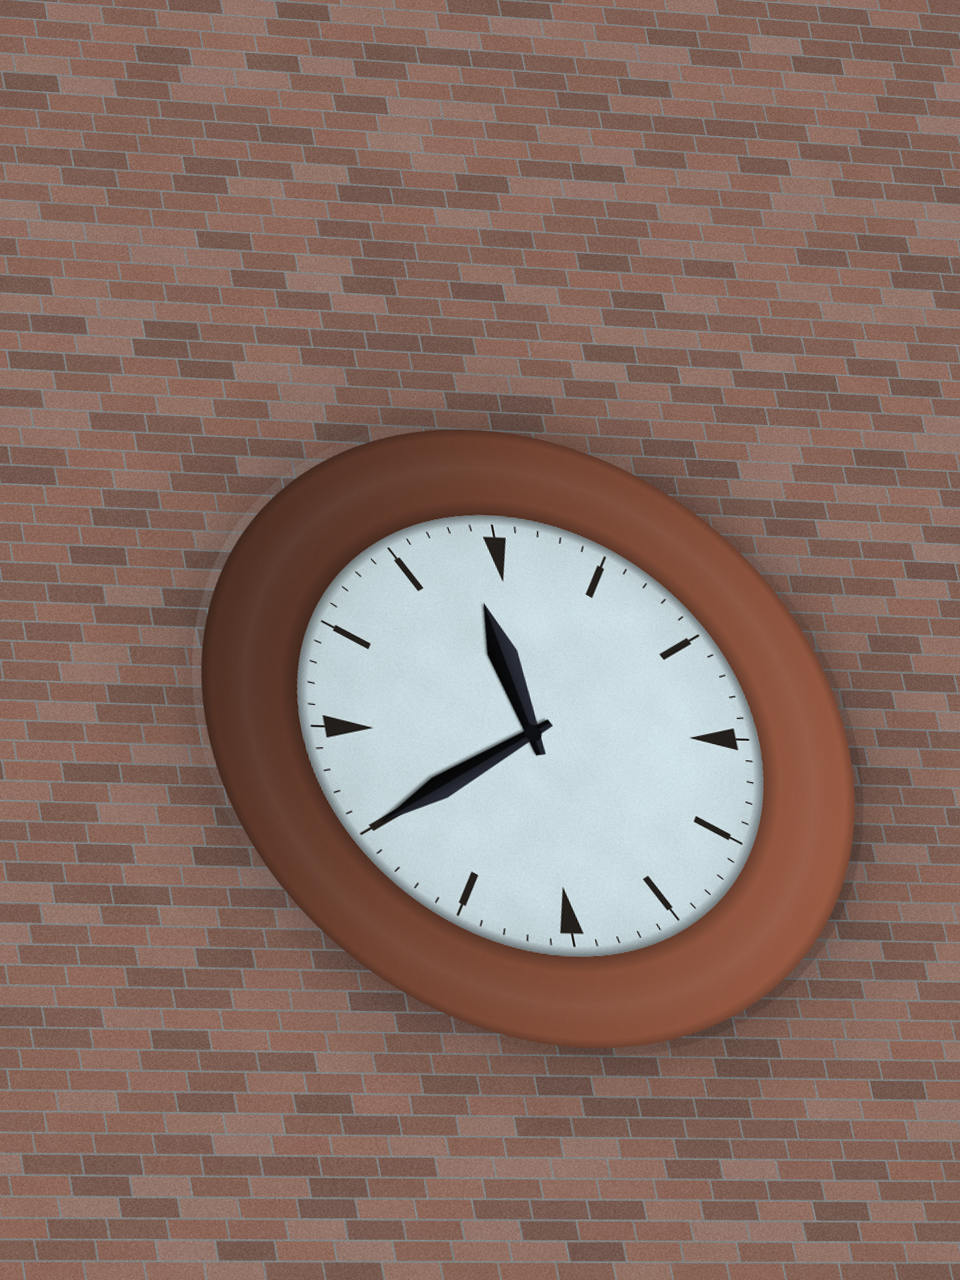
11 h 40 min
